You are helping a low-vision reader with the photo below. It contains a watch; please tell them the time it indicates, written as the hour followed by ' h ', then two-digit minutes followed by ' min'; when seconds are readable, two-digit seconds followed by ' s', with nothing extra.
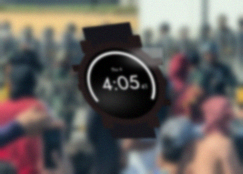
4 h 05 min
